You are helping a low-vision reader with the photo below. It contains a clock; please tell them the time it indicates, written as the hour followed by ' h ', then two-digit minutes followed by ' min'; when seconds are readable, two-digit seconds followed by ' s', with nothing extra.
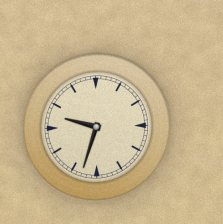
9 h 33 min
